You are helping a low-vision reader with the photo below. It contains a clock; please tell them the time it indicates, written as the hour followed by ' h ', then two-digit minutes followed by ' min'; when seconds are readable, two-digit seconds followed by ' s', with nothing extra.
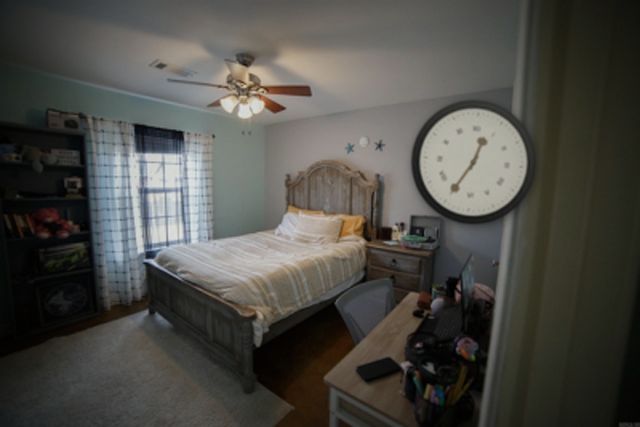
12 h 35 min
